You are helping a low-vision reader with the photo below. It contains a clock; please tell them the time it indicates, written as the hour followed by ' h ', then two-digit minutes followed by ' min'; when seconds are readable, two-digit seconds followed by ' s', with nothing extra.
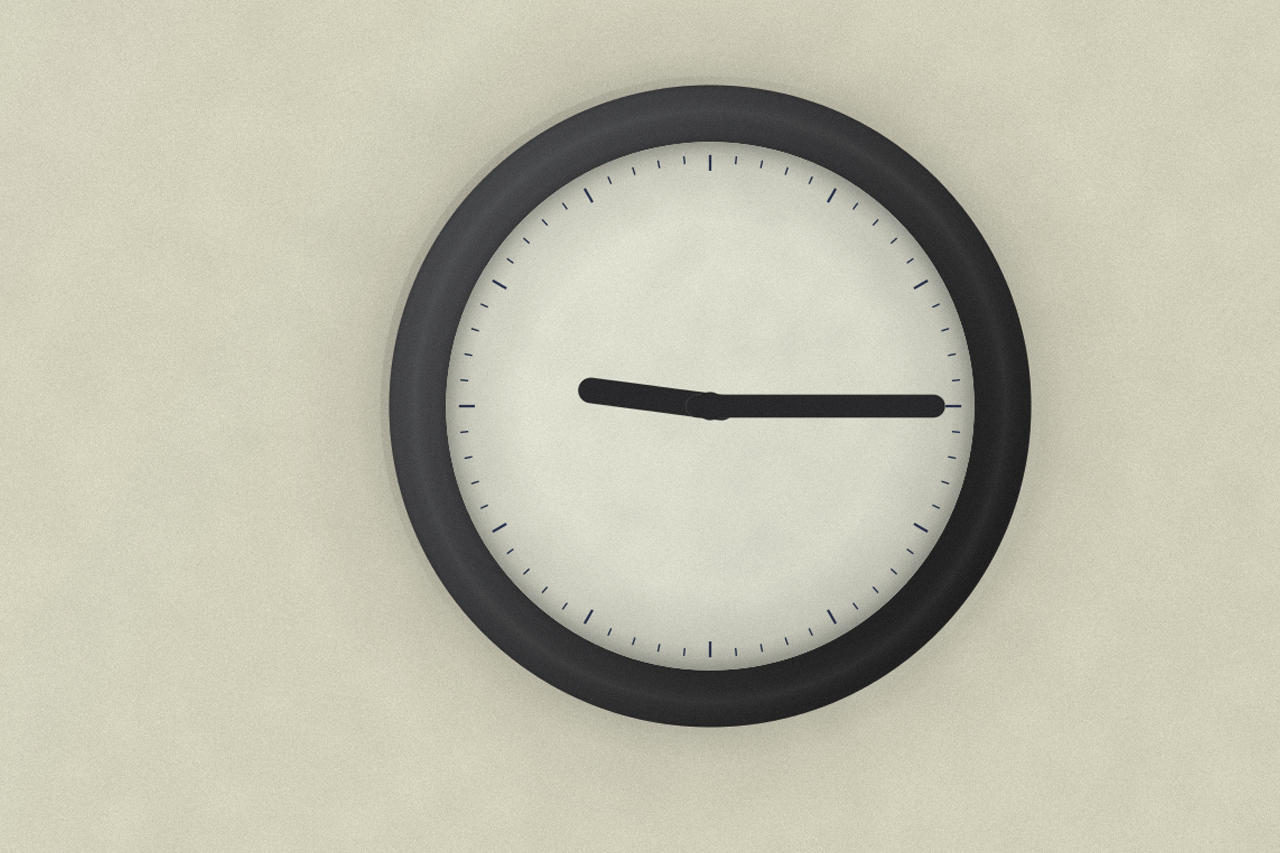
9 h 15 min
